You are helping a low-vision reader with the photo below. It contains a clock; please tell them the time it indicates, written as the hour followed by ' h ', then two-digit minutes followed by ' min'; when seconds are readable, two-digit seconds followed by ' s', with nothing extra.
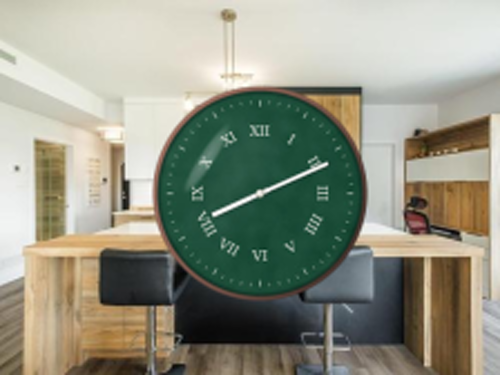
8 h 11 min
